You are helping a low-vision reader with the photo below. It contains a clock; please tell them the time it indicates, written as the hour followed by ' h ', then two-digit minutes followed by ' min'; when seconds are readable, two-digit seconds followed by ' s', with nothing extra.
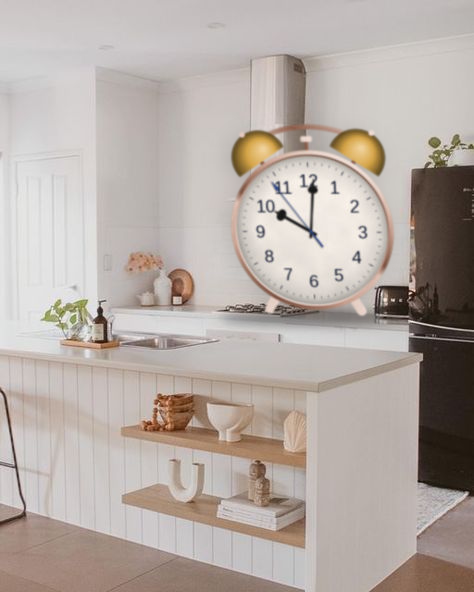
10 h 00 min 54 s
